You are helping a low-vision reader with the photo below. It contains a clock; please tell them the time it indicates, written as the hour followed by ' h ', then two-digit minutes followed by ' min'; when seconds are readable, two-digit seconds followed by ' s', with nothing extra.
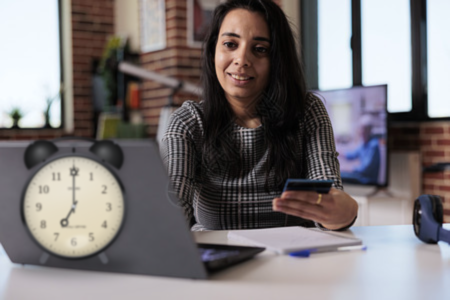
7 h 00 min
